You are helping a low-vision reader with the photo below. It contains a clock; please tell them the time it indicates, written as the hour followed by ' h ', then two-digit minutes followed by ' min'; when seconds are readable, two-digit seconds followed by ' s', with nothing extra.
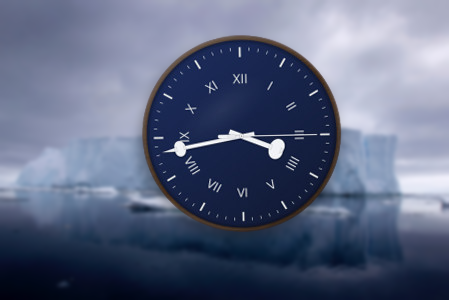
3 h 43 min 15 s
